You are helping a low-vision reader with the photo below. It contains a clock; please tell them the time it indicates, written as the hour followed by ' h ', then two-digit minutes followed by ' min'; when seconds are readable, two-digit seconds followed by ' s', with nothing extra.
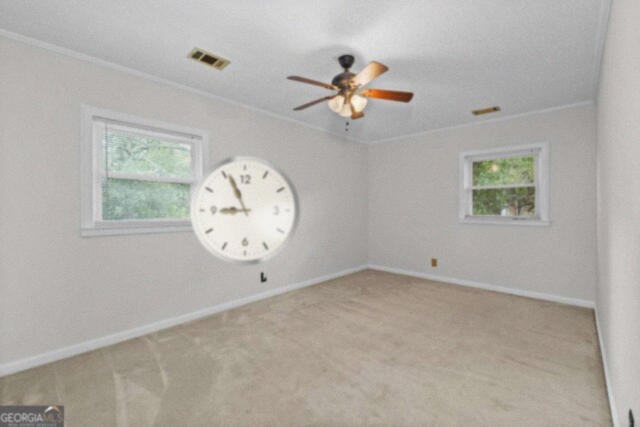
8 h 56 min
